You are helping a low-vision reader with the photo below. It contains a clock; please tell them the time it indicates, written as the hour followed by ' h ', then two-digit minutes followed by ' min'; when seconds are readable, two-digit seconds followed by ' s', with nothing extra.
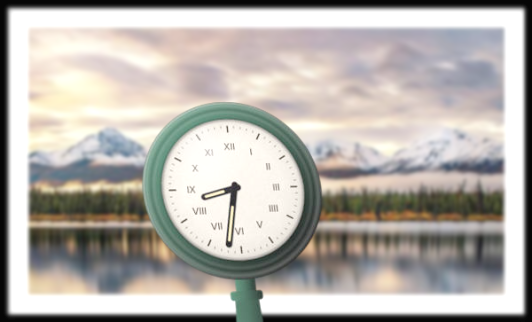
8 h 32 min
